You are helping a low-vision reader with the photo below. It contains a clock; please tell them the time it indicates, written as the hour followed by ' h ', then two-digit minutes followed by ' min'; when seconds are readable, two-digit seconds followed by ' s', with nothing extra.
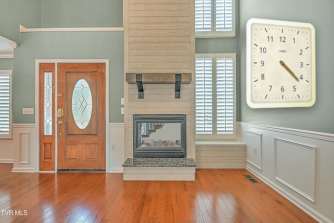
4 h 22 min
